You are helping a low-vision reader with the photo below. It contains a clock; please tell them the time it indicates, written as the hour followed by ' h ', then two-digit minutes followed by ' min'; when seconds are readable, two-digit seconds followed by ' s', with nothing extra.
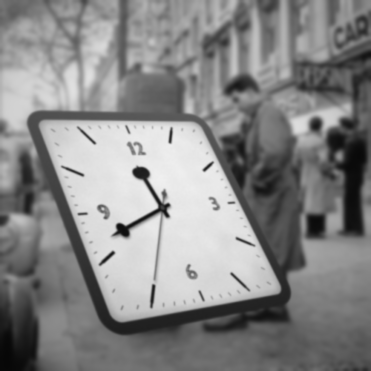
11 h 41 min 35 s
